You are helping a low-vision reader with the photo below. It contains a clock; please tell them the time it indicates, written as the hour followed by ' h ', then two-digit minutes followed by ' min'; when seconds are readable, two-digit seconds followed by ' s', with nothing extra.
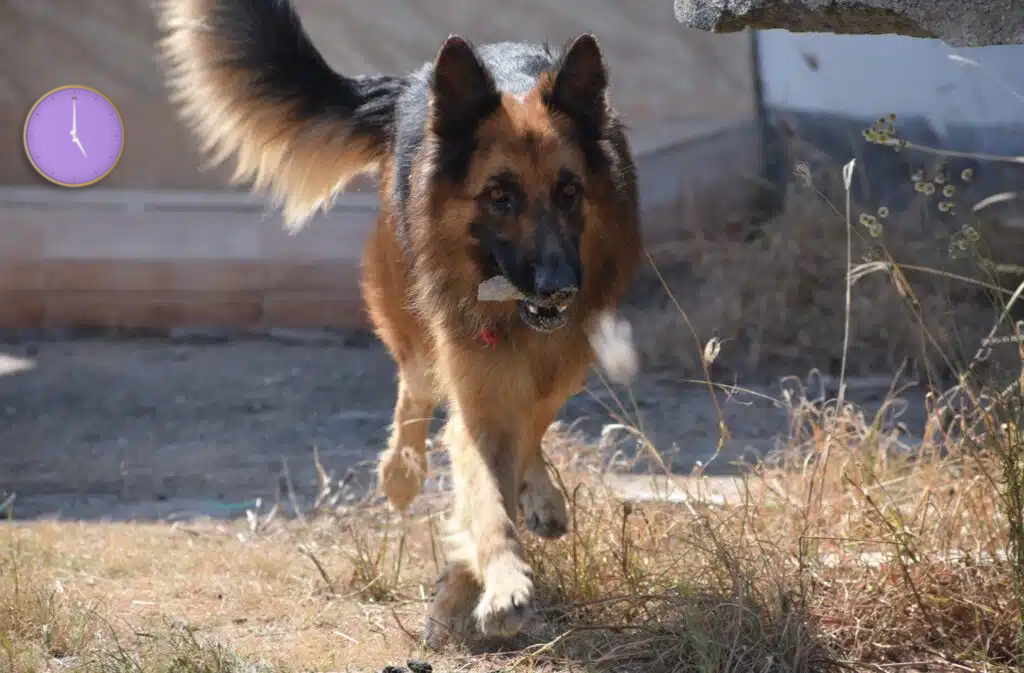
5 h 00 min
